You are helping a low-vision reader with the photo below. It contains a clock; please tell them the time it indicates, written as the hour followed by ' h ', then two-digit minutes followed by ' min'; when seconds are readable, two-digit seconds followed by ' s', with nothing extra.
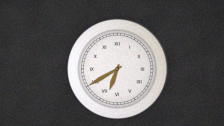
6 h 40 min
